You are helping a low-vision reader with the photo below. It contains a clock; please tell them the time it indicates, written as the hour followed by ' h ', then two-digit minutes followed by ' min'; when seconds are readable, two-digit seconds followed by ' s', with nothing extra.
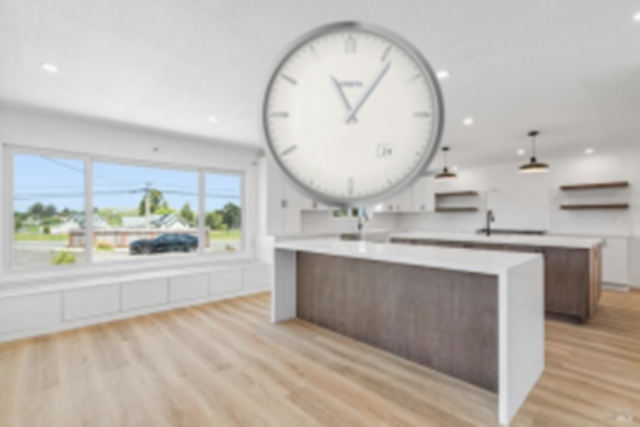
11 h 06 min
